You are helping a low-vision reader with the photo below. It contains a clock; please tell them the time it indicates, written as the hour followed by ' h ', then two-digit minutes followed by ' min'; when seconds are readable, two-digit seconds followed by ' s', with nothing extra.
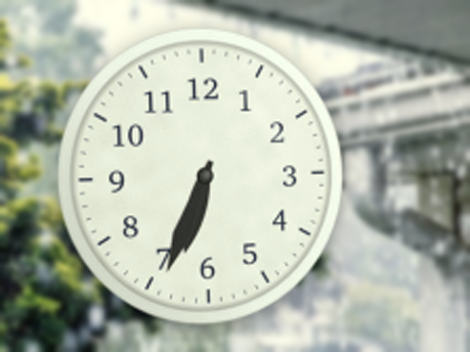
6 h 34 min
